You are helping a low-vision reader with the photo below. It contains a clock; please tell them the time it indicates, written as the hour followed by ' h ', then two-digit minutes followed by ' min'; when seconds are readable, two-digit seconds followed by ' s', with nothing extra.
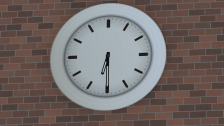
6 h 30 min
